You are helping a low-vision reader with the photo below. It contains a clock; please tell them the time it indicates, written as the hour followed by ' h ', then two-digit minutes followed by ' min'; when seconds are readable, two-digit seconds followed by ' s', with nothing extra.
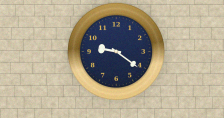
9 h 21 min
